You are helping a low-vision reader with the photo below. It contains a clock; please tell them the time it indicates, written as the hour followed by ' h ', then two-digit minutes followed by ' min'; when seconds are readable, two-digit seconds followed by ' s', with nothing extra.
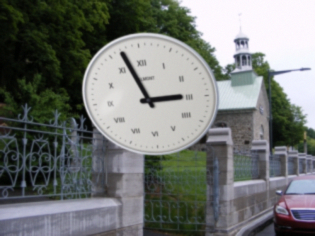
2 h 57 min
